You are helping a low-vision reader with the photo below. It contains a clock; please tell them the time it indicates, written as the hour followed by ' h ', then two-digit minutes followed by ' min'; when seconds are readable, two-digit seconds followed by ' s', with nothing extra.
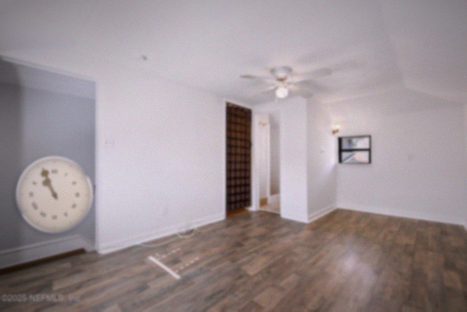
10 h 56 min
